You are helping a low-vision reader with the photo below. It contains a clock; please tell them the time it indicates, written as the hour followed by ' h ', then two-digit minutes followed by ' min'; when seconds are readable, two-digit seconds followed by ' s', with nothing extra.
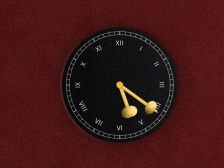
5 h 21 min
